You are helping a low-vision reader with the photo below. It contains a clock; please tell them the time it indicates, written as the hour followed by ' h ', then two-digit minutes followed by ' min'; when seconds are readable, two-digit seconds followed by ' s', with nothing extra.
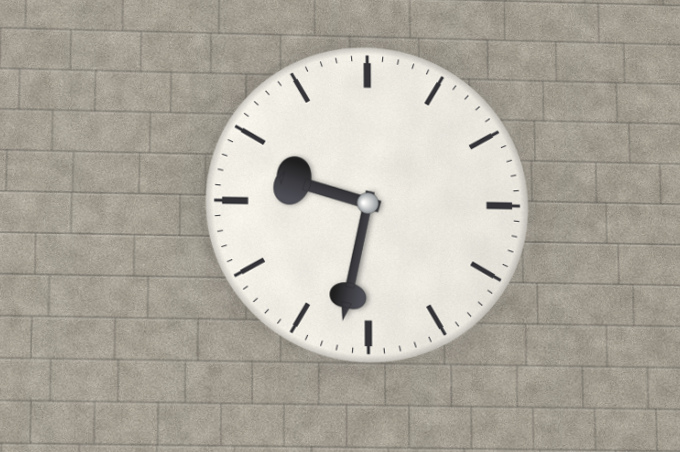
9 h 32 min
